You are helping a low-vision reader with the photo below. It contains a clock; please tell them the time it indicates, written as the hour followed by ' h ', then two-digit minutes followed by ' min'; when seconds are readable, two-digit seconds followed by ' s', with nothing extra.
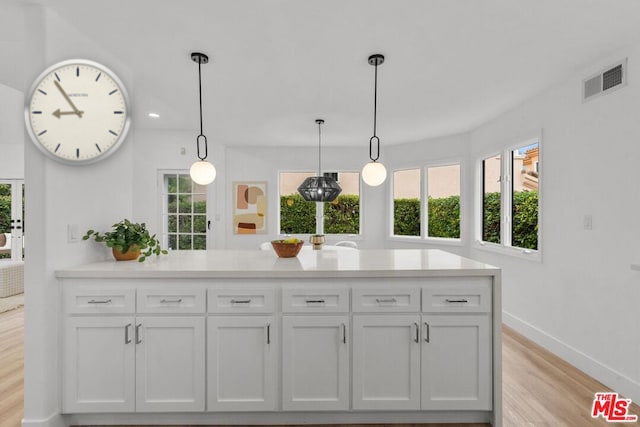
8 h 54 min
